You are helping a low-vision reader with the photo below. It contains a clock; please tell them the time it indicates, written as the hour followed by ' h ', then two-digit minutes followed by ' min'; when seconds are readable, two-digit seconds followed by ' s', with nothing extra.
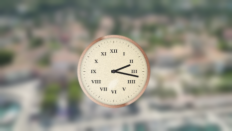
2 h 17 min
